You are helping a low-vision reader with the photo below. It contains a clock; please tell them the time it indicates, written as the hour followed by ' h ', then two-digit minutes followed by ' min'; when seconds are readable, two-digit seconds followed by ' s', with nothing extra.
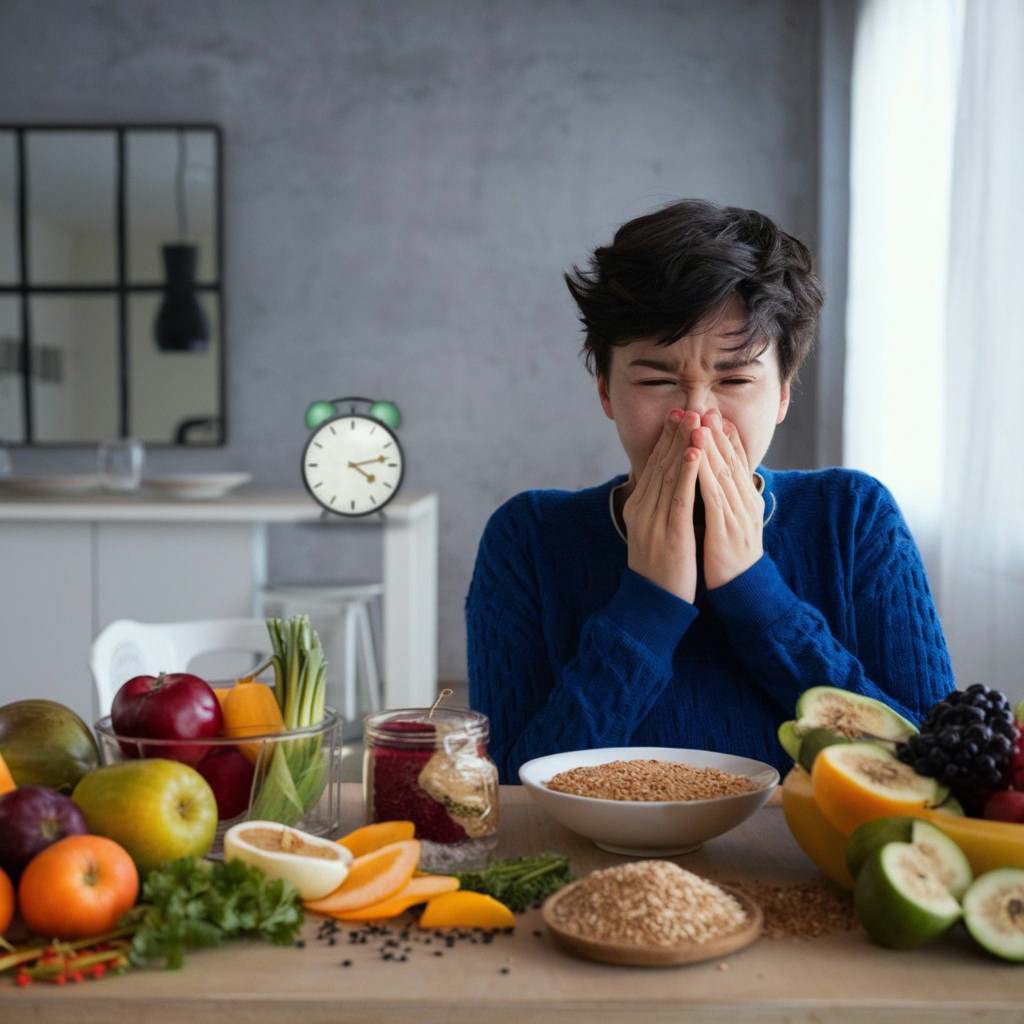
4 h 13 min
